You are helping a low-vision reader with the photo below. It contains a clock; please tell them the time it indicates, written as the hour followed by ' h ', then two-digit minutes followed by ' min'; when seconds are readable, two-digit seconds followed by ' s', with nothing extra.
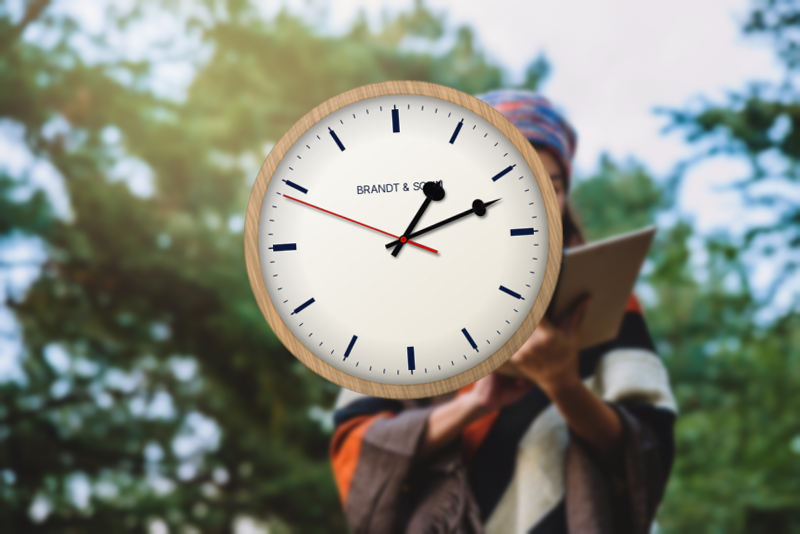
1 h 11 min 49 s
